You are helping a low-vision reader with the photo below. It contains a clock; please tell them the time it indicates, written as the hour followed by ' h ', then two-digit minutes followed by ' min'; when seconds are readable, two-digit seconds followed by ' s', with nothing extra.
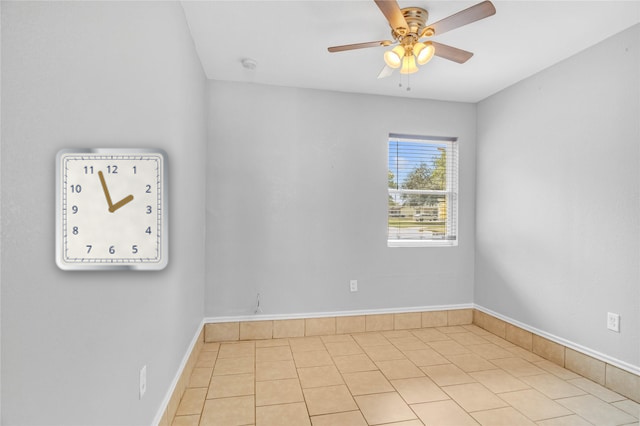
1 h 57 min
